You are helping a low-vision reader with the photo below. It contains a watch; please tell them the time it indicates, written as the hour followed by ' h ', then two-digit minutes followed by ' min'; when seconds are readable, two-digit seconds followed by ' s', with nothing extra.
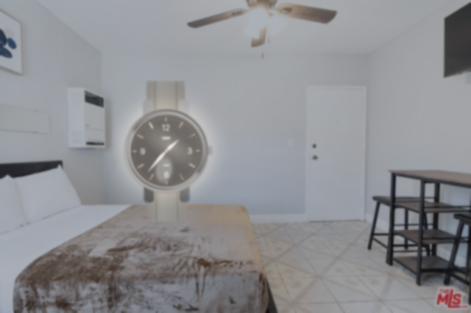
1 h 37 min
